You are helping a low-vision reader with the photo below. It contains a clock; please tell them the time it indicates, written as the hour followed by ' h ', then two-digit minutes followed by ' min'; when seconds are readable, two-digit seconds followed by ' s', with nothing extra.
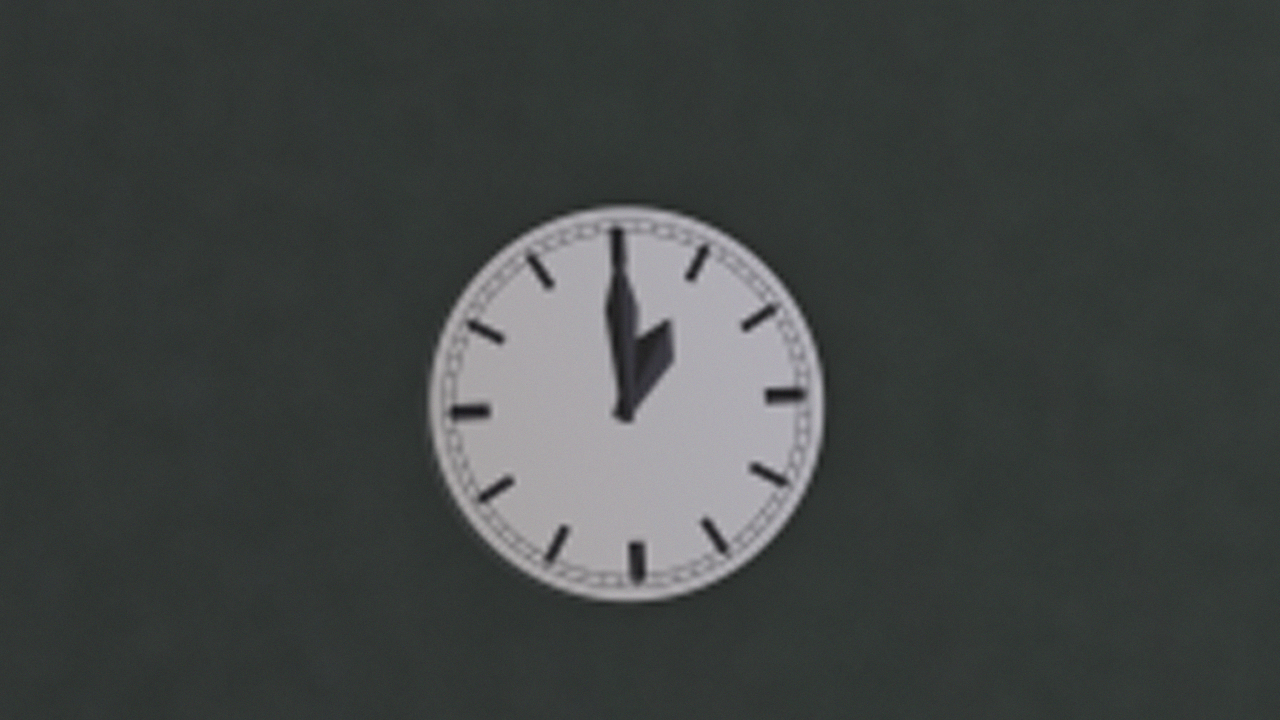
1 h 00 min
